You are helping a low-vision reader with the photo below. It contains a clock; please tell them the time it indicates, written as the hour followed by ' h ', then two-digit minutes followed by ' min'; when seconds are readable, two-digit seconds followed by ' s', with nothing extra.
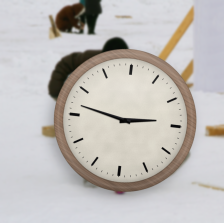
2 h 47 min
